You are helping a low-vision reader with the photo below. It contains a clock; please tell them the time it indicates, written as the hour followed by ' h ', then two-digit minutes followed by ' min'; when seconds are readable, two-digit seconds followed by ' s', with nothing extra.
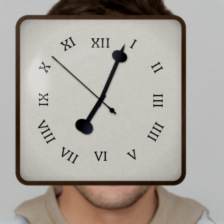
7 h 03 min 52 s
